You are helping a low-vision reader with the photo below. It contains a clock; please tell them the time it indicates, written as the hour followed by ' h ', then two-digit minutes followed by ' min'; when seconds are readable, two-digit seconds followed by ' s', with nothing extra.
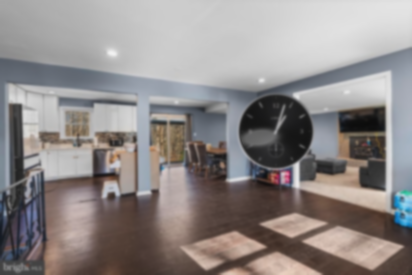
1 h 03 min
